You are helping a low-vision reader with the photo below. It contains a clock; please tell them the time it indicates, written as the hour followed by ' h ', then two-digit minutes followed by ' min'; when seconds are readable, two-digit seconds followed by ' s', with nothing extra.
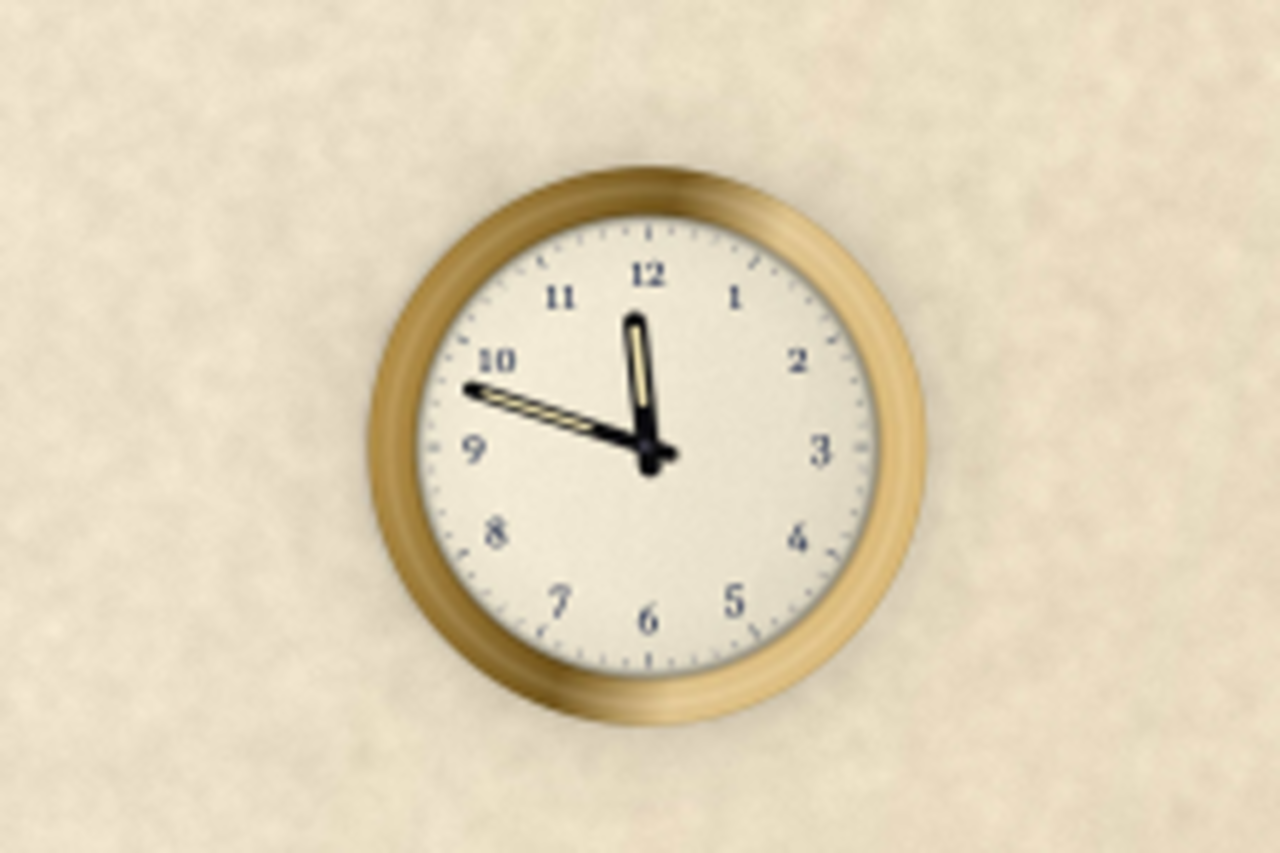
11 h 48 min
